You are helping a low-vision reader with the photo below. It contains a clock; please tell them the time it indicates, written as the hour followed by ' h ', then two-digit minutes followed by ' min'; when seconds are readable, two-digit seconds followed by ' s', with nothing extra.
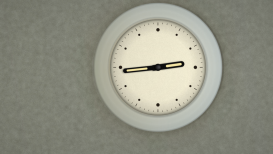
2 h 44 min
